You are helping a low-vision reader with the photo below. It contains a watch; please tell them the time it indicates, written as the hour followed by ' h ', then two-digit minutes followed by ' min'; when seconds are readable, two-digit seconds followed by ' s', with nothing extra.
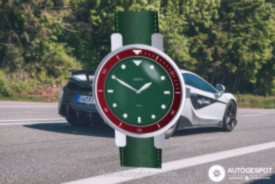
1 h 50 min
